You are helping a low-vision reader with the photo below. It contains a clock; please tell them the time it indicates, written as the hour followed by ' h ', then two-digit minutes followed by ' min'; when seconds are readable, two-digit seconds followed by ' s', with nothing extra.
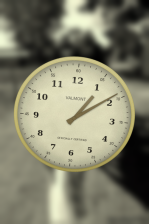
1 h 09 min
